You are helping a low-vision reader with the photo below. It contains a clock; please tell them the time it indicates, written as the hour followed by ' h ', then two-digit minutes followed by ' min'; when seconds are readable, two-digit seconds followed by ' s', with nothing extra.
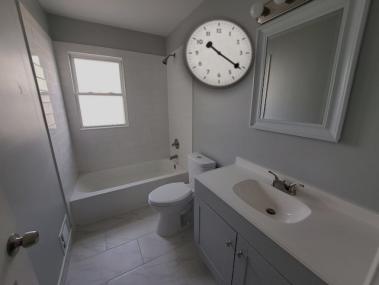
10 h 21 min
